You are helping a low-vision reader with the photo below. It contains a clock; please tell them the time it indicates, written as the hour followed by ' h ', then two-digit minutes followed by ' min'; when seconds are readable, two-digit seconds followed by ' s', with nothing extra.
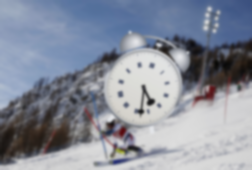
4 h 28 min
